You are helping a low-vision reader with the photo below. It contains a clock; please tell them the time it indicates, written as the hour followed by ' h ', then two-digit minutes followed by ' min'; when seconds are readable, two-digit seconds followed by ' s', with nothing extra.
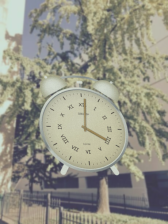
4 h 01 min
